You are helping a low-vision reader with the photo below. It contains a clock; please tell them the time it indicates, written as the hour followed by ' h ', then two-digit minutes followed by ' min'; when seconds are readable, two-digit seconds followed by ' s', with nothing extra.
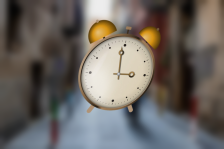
2 h 59 min
